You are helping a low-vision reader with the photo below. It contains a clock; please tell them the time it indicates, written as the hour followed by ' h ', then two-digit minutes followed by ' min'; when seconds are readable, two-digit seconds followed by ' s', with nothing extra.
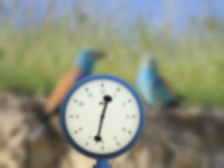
12 h 32 min
